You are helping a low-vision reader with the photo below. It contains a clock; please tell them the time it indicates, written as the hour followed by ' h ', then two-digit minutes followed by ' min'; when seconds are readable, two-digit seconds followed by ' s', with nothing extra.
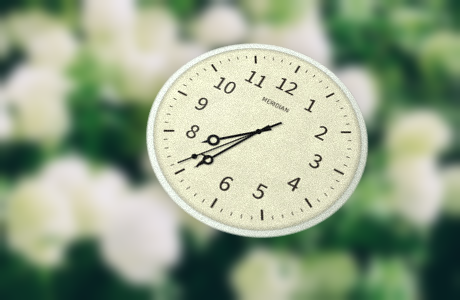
7 h 34 min 36 s
